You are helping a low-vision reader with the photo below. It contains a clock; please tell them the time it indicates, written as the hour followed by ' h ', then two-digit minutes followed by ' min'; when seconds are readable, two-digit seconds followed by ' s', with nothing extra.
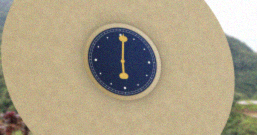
6 h 01 min
